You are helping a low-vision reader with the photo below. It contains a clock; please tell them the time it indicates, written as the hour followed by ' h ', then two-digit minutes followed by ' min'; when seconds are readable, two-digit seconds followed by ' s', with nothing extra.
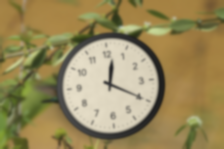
12 h 20 min
